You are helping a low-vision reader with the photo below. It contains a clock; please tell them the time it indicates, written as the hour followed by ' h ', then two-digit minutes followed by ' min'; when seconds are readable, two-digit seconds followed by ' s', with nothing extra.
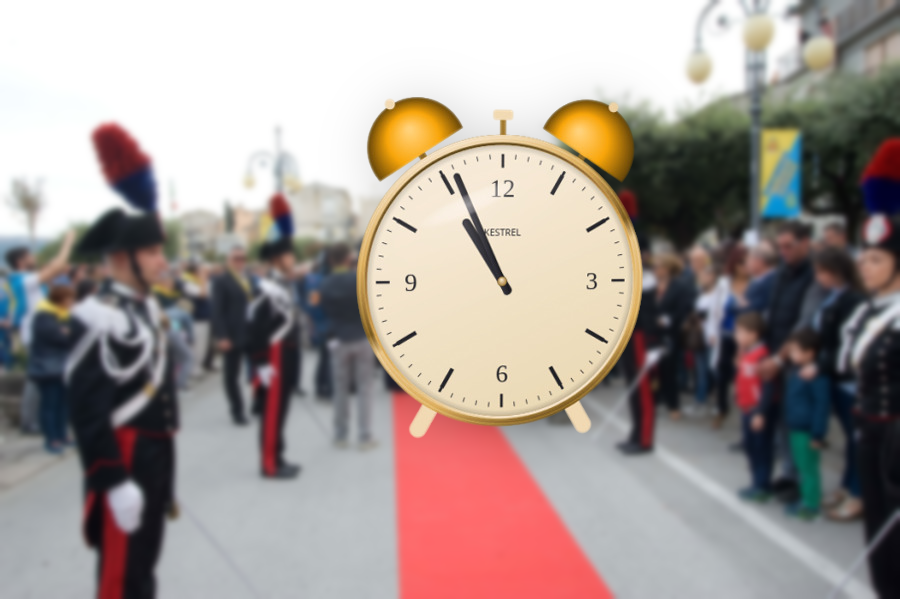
10 h 56 min
